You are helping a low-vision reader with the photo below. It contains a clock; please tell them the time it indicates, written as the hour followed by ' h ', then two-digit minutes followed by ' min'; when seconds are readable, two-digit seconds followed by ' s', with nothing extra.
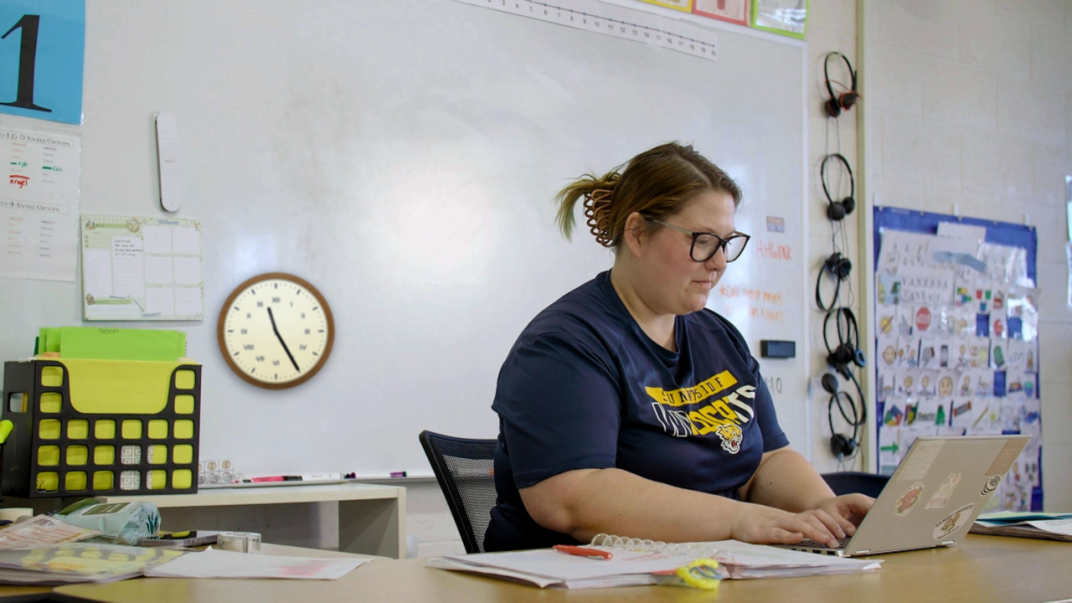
11 h 25 min
